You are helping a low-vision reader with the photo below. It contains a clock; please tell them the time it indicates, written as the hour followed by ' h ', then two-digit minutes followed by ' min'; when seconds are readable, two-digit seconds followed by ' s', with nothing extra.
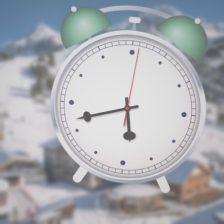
5 h 42 min 01 s
